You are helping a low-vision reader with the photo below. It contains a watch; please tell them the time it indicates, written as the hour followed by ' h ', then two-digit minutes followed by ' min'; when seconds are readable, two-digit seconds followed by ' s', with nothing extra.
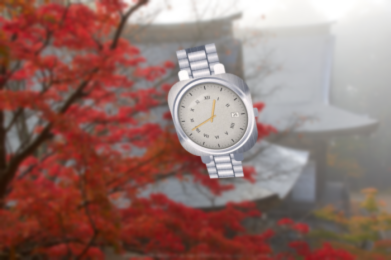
12 h 41 min
